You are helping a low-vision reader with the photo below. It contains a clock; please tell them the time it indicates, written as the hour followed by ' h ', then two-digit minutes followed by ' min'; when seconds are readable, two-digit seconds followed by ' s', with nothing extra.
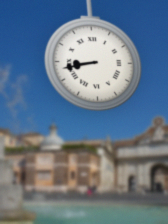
8 h 43 min
